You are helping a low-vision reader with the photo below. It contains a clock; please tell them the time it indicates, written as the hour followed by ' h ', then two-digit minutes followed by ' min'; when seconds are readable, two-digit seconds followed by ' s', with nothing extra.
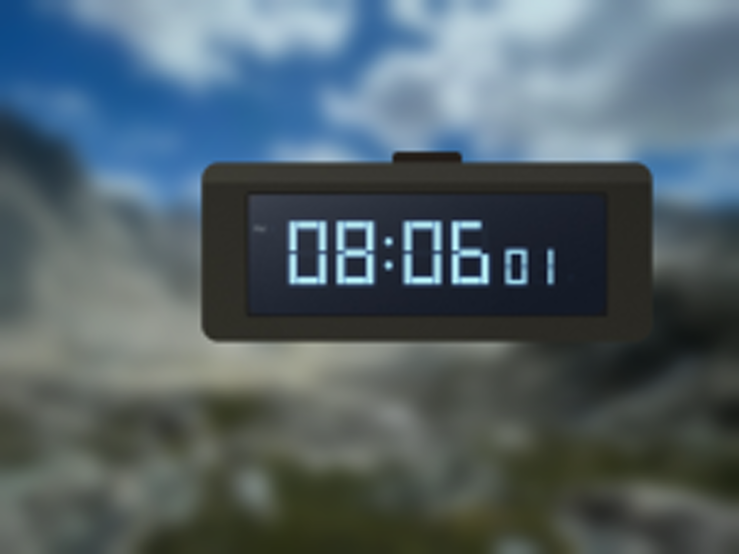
8 h 06 min 01 s
